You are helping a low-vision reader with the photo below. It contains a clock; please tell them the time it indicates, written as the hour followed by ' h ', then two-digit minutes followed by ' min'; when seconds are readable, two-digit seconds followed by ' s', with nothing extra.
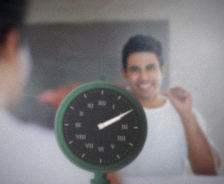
2 h 10 min
